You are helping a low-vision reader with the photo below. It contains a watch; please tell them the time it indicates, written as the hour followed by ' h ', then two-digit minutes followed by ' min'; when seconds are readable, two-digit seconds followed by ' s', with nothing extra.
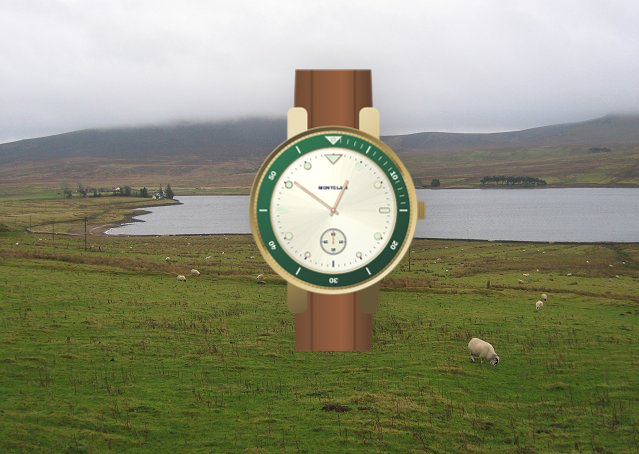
12 h 51 min
